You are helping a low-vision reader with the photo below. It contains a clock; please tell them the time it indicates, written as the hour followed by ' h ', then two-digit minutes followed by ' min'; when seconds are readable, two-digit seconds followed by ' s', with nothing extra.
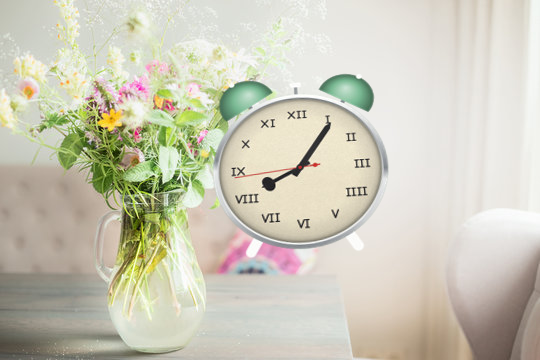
8 h 05 min 44 s
